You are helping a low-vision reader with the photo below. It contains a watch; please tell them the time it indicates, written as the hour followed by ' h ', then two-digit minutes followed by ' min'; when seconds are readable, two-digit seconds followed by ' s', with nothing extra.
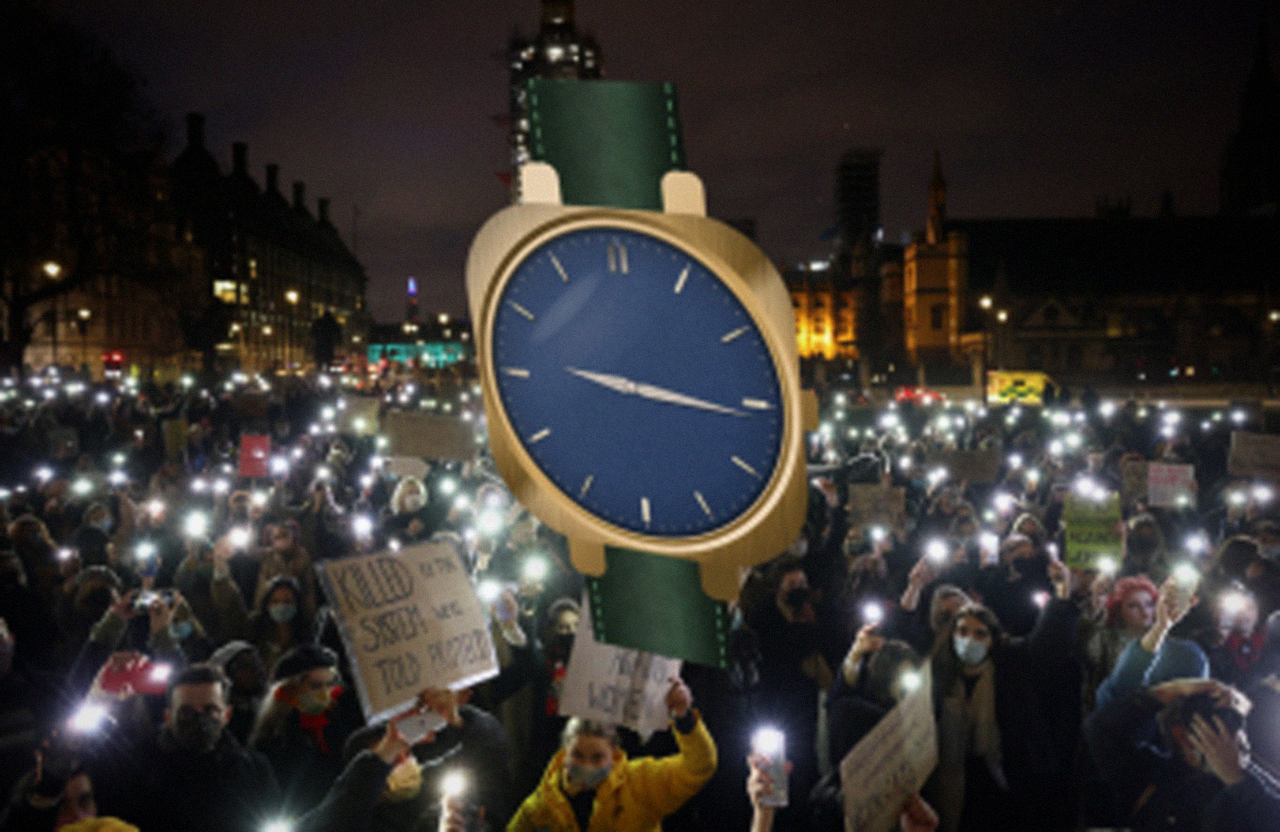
9 h 16 min
